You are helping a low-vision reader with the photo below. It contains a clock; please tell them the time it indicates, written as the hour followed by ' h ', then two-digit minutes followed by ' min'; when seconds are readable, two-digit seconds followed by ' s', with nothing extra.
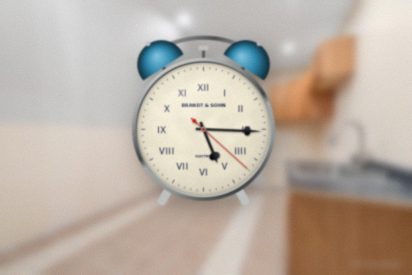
5 h 15 min 22 s
